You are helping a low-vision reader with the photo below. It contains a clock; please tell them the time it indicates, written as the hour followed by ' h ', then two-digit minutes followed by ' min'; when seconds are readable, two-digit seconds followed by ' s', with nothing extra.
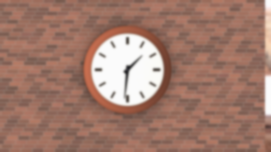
1 h 31 min
